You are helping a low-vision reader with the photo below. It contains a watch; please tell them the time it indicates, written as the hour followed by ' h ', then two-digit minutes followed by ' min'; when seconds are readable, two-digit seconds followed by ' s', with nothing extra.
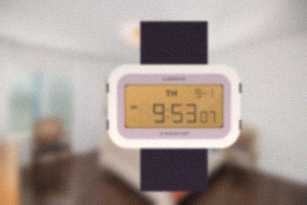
9 h 53 min 07 s
